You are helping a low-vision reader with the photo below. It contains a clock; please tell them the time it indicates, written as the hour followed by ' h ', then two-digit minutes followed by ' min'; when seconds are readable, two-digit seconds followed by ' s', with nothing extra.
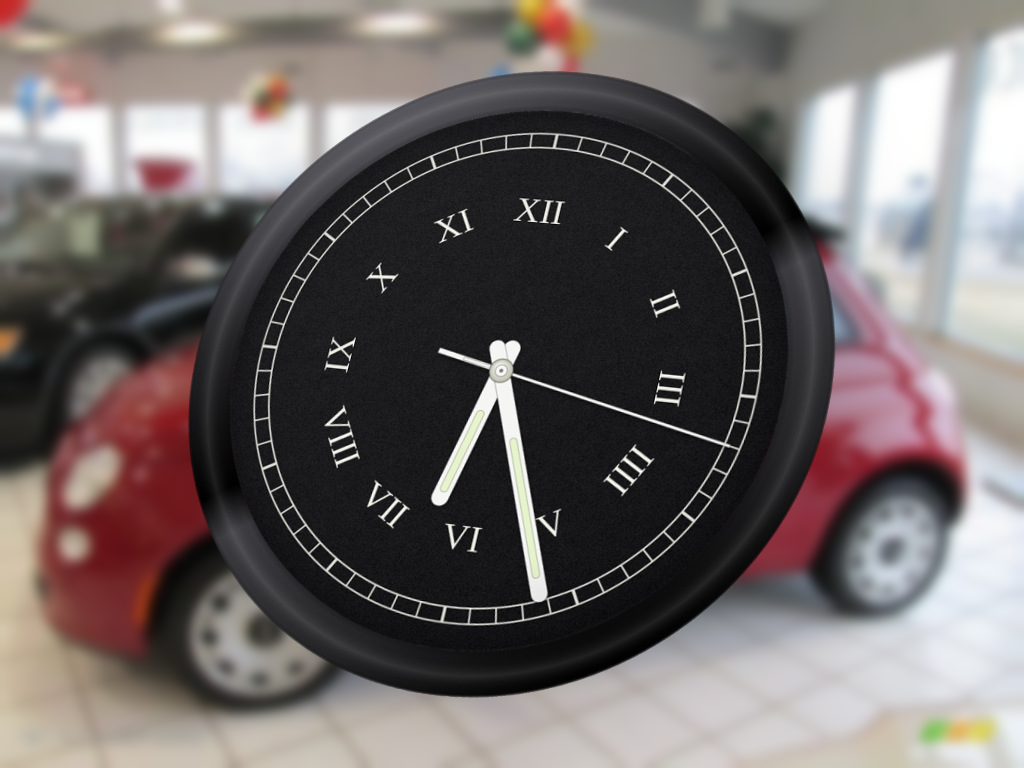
6 h 26 min 17 s
